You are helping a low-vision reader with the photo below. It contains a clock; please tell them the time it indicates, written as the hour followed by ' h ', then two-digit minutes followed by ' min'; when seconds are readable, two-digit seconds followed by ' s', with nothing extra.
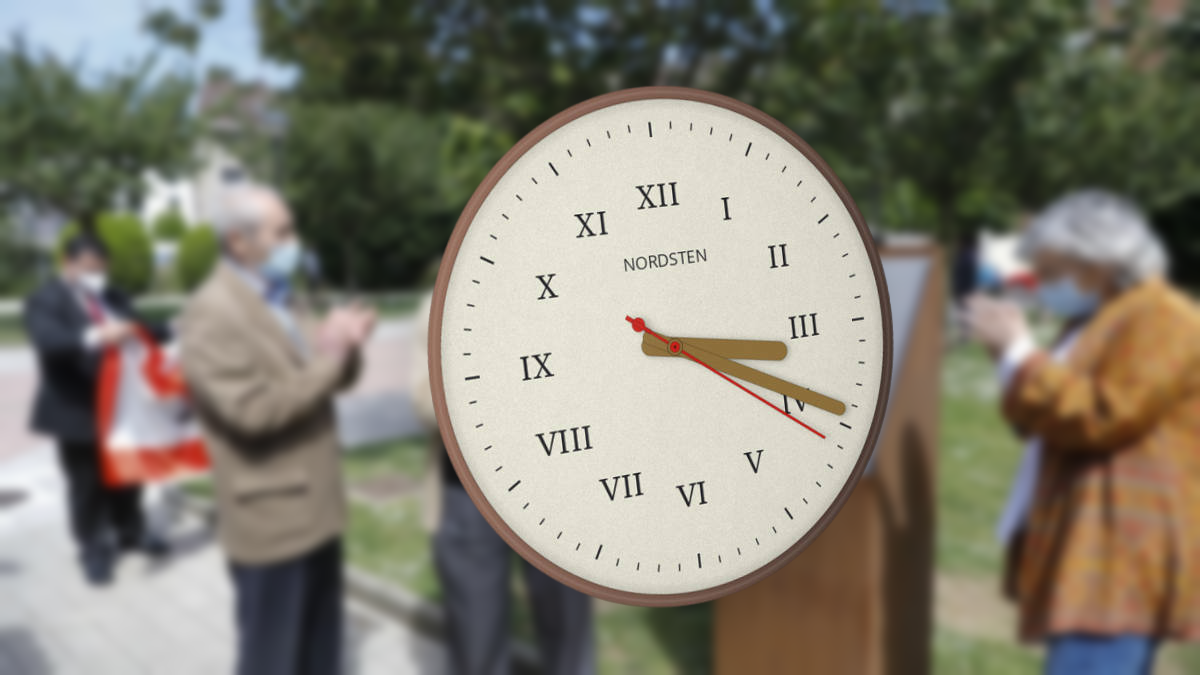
3 h 19 min 21 s
